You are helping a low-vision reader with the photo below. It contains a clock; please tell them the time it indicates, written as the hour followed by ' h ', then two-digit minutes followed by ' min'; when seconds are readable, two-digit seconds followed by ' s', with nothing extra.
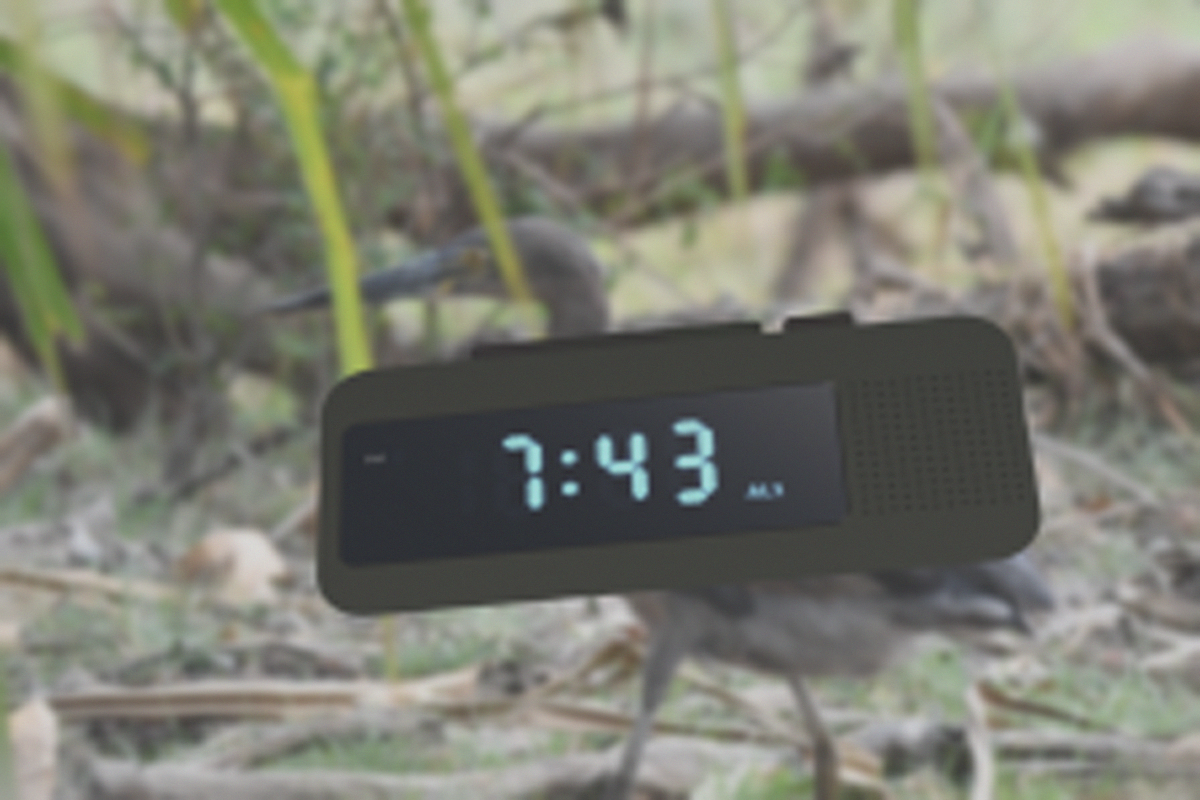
7 h 43 min
